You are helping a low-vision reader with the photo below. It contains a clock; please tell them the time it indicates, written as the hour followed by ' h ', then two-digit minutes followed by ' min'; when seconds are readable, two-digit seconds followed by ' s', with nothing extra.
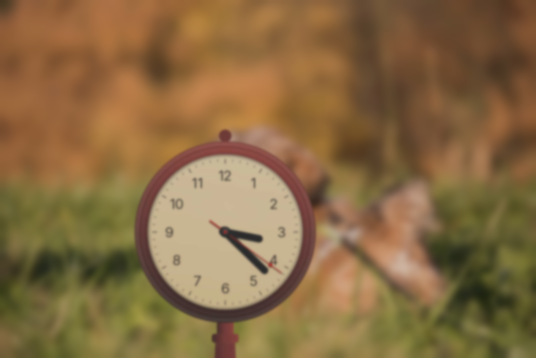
3 h 22 min 21 s
